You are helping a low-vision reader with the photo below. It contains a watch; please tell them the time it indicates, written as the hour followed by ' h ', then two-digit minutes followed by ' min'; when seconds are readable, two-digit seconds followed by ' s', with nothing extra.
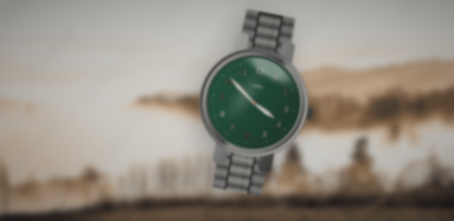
3 h 51 min
